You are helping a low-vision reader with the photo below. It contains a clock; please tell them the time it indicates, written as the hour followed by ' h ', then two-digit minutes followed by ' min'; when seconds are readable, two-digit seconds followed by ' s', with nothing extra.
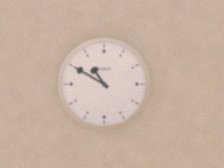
10 h 50 min
